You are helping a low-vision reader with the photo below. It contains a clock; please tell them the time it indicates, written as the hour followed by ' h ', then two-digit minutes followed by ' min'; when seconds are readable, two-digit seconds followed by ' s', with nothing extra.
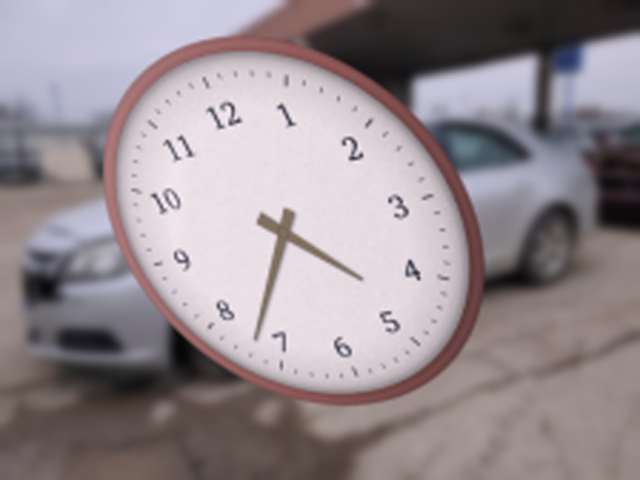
4 h 37 min
